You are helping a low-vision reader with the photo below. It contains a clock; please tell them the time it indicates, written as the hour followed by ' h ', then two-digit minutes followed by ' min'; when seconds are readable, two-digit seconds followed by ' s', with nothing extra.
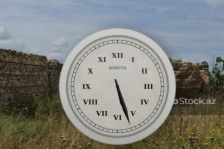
5 h 27 min
